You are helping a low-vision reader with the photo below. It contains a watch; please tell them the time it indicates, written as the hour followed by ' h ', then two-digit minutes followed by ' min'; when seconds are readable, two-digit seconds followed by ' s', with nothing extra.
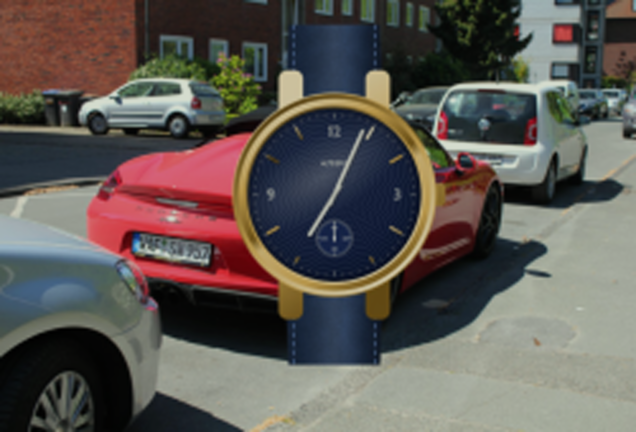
7 h 04 min
